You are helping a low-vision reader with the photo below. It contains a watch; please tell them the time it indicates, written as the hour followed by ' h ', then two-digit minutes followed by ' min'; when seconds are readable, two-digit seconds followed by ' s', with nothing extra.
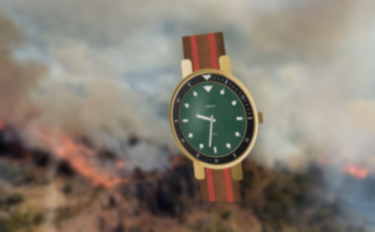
9 h 32 min
